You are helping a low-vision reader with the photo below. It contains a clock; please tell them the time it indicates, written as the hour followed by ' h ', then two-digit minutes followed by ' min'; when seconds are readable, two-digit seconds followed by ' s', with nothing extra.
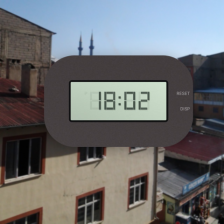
18 h 02 min
